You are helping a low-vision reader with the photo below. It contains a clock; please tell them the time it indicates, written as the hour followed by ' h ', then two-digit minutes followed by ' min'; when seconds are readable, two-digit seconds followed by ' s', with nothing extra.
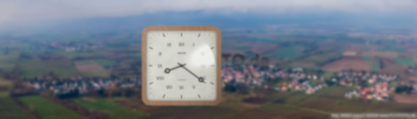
8 h 21 min
